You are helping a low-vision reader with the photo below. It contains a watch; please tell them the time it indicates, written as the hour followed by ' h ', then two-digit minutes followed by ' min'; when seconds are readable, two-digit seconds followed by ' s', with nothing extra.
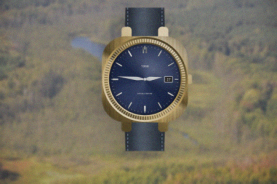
2 h 46 min
